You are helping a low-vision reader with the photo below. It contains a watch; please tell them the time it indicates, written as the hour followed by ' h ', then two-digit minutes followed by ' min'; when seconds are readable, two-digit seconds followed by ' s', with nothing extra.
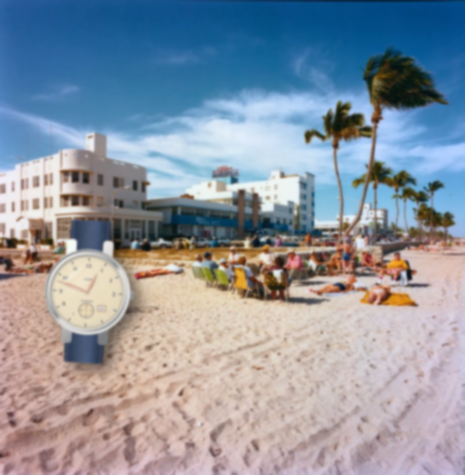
12 h 48 min
